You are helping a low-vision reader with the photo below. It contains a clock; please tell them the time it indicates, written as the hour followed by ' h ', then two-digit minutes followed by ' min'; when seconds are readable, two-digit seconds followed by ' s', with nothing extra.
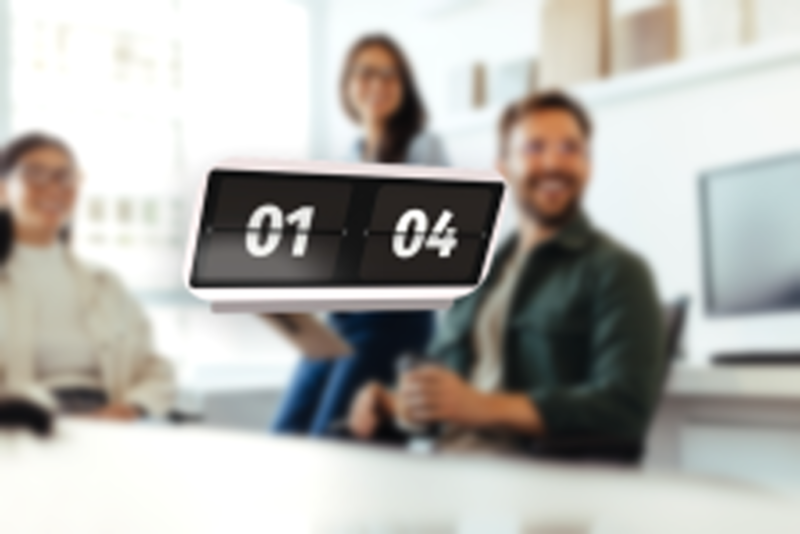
1 h 04 min
